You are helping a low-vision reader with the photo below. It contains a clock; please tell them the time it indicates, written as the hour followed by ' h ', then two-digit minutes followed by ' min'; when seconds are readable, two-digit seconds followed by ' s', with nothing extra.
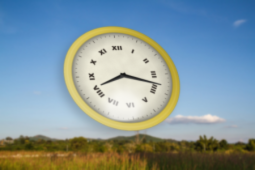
8 h 18 min
